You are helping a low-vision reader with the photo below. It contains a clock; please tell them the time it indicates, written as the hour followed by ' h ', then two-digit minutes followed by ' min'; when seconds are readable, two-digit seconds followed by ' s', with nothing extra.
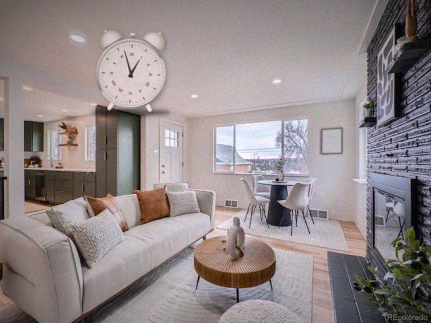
12 h 57 min
